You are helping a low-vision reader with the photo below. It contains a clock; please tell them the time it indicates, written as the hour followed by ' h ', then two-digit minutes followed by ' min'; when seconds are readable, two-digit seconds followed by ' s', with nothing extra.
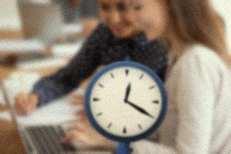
12 h 20 min
